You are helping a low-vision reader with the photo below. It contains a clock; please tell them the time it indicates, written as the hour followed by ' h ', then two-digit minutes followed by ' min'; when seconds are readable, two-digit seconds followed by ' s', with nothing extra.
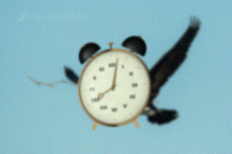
8 h 02 min
